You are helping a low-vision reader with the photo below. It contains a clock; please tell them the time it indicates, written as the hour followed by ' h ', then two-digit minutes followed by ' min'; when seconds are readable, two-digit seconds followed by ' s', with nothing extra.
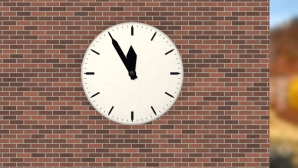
11 h 55 min
